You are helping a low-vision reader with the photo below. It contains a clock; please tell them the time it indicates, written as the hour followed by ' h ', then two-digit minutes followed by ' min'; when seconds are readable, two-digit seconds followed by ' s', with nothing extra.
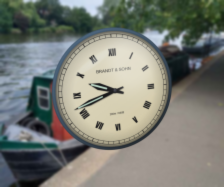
9 h 42 min
